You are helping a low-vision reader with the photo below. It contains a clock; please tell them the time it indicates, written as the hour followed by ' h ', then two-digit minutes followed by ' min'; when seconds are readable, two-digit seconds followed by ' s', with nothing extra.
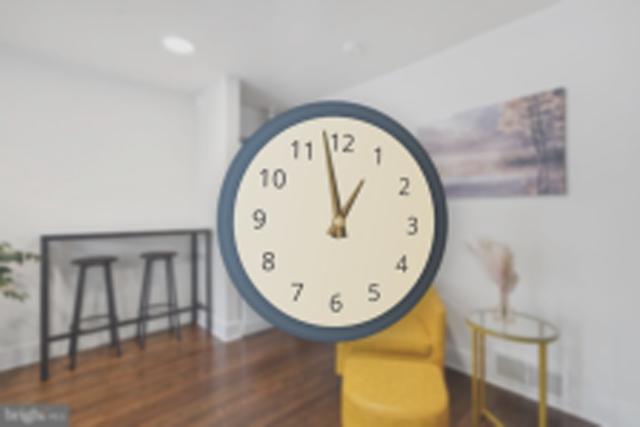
12 h 58 min
